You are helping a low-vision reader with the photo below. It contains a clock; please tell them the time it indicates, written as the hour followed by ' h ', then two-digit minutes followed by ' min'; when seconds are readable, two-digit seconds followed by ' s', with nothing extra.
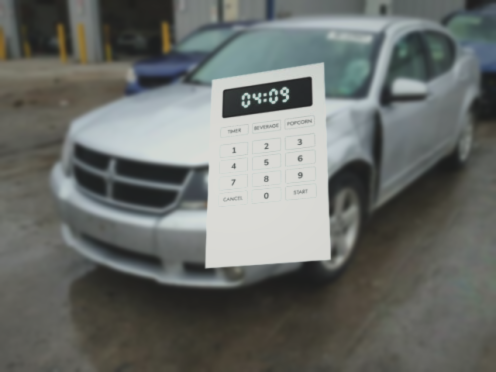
4 h 09 min
